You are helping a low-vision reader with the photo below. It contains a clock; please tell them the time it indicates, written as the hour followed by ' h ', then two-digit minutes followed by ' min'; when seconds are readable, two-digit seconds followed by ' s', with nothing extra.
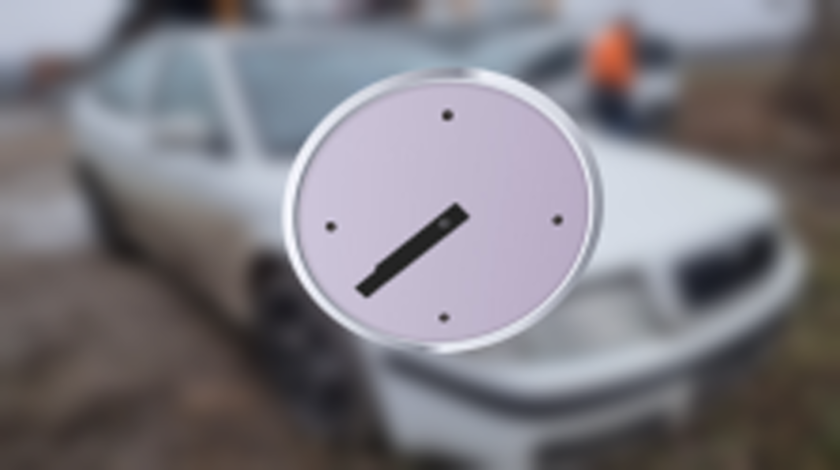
7 h 38 min
